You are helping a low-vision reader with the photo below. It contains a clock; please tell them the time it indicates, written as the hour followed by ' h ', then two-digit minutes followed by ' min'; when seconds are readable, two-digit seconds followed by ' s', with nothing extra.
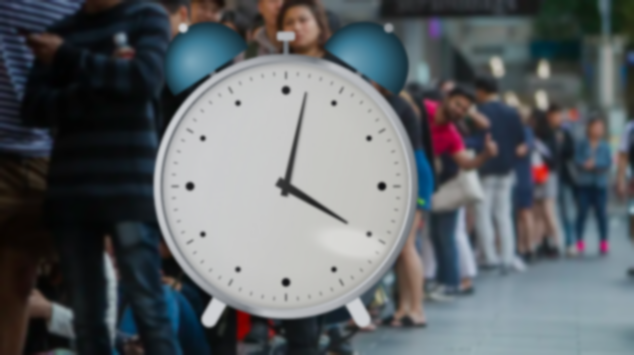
4 h 02 min
